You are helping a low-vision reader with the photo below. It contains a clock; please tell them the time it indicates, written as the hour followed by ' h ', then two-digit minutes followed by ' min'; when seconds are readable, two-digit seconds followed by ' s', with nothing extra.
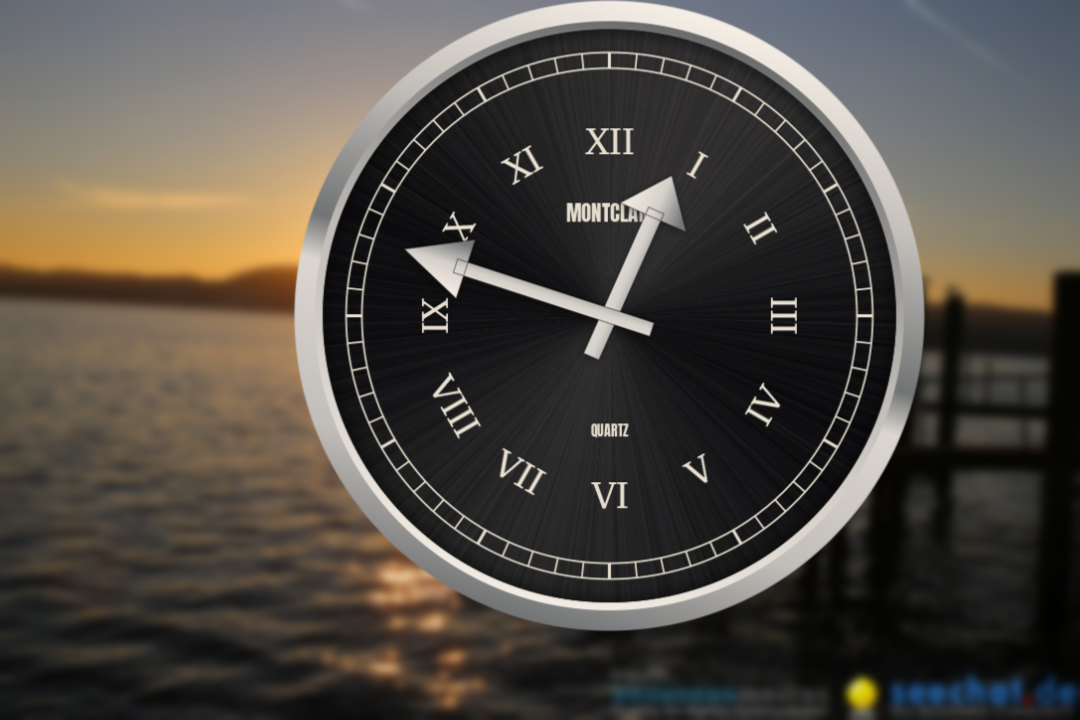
12 h 48 min
